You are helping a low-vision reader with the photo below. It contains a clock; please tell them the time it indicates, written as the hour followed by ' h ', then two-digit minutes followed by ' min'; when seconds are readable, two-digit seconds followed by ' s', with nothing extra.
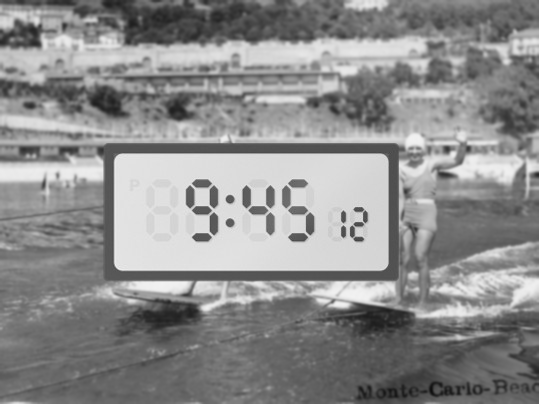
9 h 45 min 12 s
